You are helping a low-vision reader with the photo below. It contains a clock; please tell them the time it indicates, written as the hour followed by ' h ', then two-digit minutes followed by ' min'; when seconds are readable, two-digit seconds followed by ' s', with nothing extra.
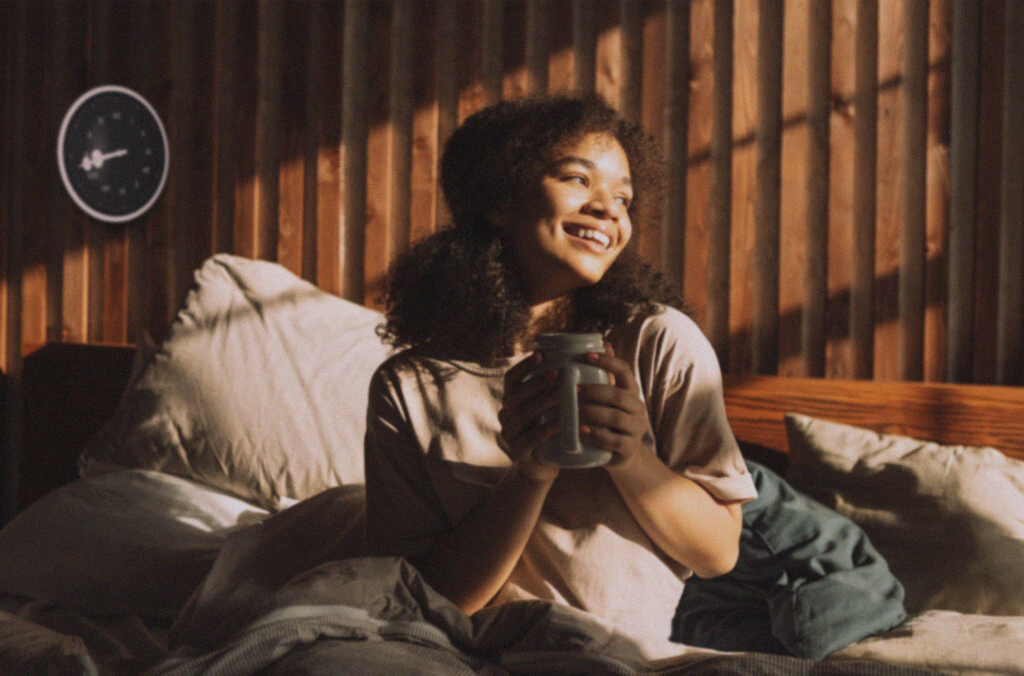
8 h 43 min
